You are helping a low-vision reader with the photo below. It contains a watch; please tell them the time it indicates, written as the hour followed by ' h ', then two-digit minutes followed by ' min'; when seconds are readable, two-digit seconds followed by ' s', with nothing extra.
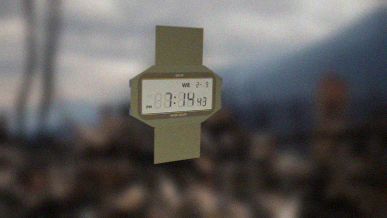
7 h 14 min 43 s
